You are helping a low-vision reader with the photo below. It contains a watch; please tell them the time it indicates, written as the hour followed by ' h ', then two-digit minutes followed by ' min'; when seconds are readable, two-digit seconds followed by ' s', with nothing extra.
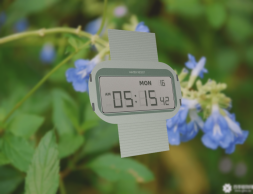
5 h 15 min 42 s
